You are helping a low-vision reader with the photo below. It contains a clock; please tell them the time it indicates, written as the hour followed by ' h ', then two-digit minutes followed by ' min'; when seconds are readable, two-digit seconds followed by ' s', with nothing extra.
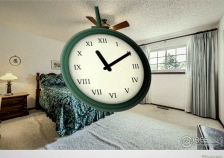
11 h 10 min
